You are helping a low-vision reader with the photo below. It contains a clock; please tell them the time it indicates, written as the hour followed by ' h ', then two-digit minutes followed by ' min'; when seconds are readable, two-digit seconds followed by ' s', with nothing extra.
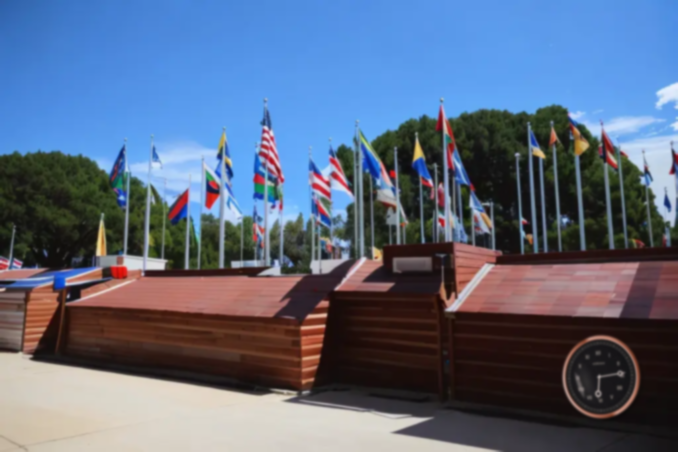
6 h 14 min
